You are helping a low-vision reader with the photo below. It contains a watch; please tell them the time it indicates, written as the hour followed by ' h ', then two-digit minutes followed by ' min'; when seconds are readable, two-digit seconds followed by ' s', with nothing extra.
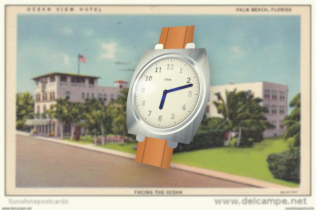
6 h 12 min
